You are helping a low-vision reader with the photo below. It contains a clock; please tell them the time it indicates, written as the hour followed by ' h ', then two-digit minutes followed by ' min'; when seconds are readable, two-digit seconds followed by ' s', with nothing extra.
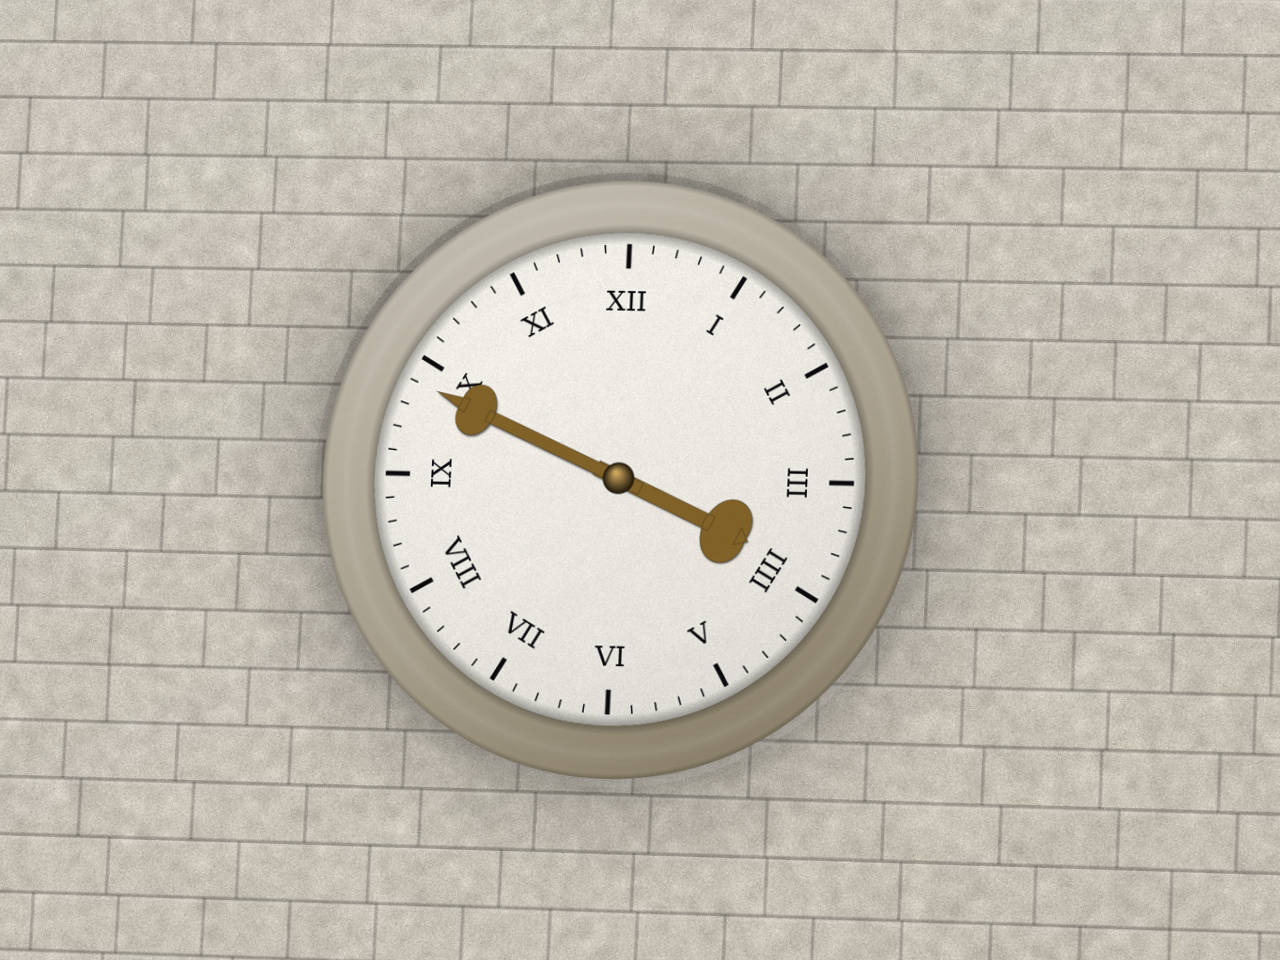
3 h 49 min
